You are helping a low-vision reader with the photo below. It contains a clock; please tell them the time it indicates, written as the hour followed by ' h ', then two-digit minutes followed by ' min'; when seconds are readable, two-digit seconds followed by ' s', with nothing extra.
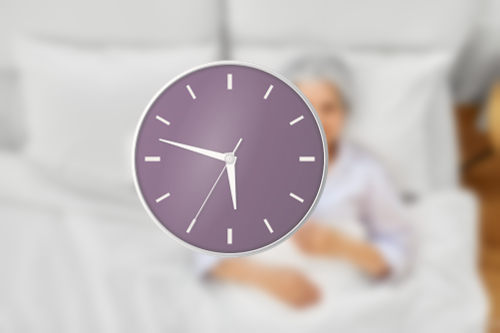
5 h 47 min 35 s
